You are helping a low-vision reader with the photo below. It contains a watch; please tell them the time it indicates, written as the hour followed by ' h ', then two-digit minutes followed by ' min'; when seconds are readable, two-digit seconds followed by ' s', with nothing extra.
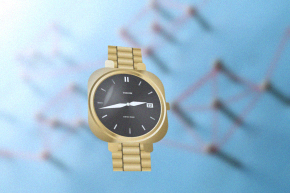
2 h 43 min
